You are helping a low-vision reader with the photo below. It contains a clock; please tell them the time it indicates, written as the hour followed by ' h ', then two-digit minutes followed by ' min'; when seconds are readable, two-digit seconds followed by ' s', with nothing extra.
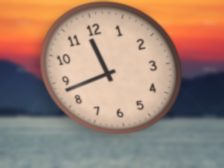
11 h 43 min
